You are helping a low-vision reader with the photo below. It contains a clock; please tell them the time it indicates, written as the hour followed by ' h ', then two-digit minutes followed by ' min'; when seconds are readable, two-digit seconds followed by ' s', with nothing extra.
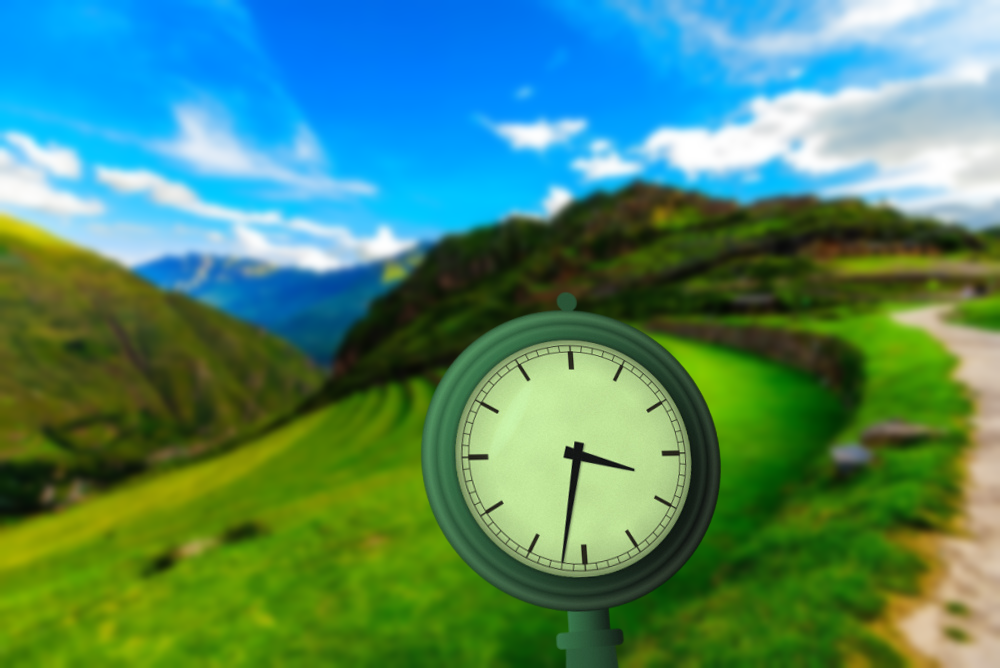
3 h 32 min
